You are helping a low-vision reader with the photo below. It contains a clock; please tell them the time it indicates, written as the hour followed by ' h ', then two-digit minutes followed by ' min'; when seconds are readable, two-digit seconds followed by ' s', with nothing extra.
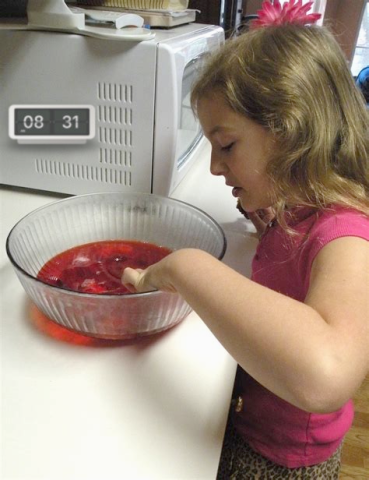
8 h 31 min
